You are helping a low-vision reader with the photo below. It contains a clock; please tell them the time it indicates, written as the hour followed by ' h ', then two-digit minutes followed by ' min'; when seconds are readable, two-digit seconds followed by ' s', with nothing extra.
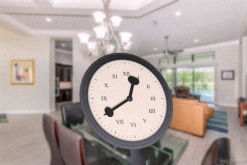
12 h 40 min
